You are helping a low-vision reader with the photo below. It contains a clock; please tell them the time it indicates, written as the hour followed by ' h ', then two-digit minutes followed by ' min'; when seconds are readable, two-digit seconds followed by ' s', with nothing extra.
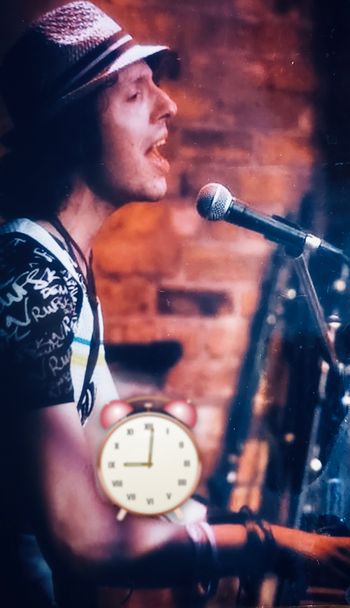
9 h 01 min
